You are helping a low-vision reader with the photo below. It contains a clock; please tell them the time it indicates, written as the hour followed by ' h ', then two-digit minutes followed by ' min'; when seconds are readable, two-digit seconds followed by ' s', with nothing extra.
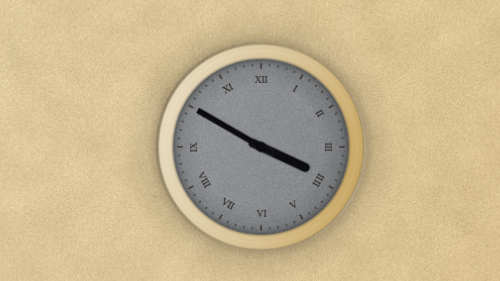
3 h 50 min
